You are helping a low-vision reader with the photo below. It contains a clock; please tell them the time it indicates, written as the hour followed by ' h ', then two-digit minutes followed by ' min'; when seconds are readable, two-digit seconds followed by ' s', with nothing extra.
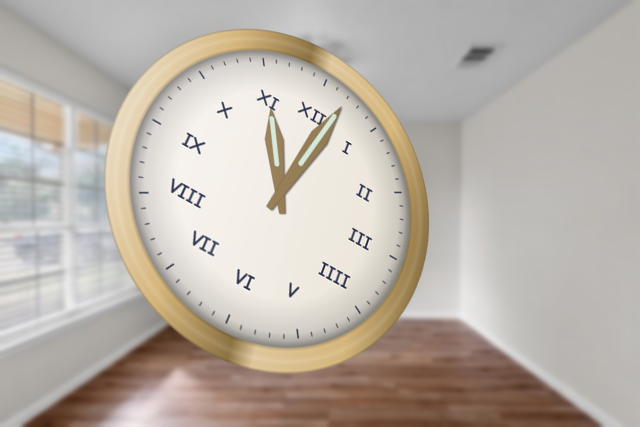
11 h 02 min
